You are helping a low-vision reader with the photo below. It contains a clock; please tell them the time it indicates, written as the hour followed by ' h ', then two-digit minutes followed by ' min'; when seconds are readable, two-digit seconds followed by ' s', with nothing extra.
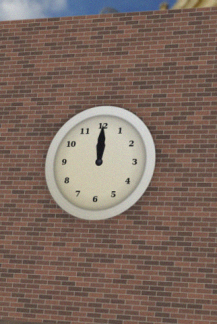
12 h 00 min
